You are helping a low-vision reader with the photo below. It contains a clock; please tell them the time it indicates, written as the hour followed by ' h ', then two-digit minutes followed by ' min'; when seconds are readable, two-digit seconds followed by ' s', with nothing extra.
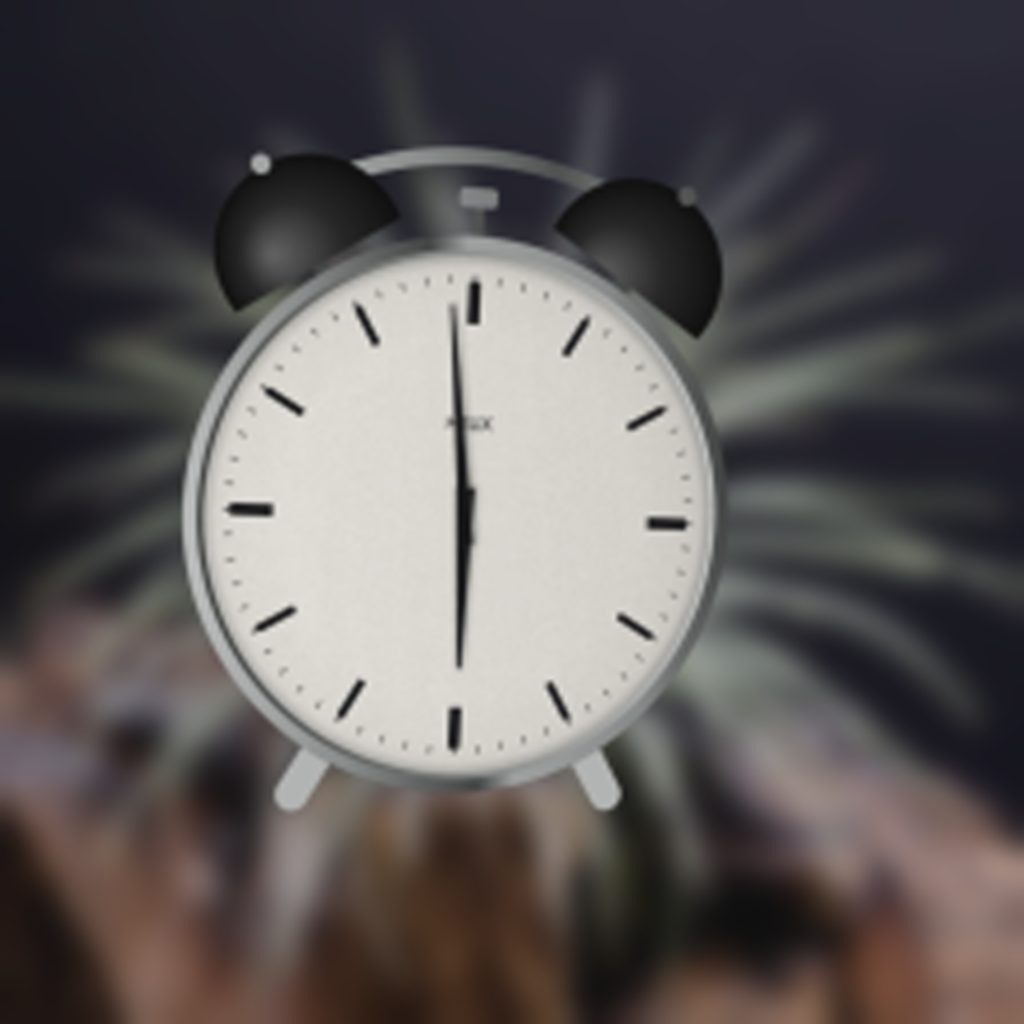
5 h 59 min
